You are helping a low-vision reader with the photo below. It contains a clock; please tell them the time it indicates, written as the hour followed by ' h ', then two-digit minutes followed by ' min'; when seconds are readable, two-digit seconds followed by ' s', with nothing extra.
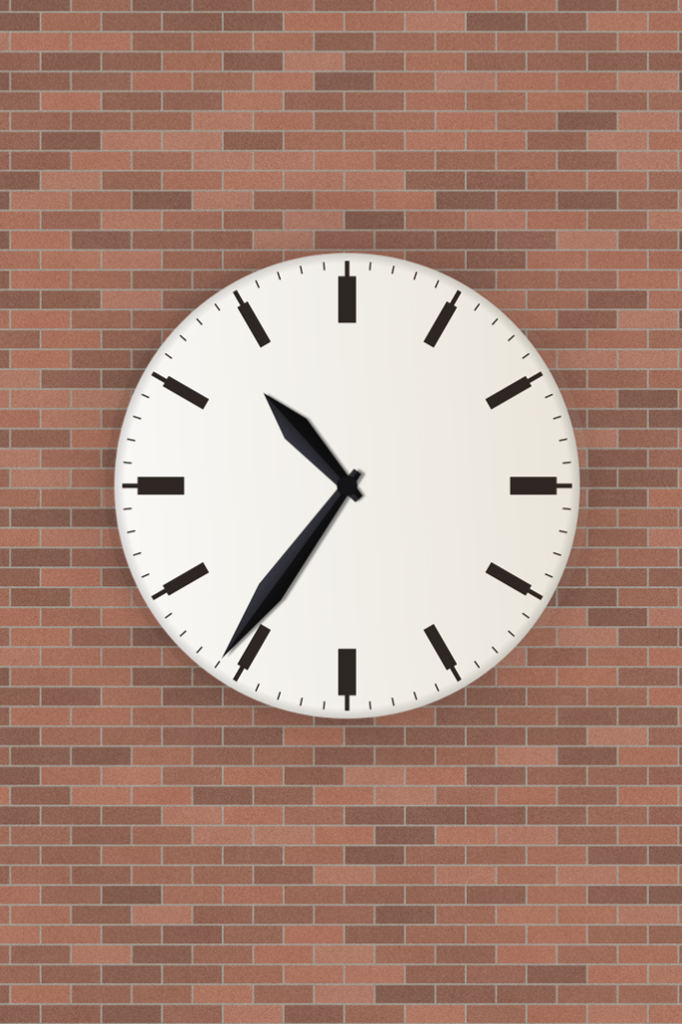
10 h 36 min
